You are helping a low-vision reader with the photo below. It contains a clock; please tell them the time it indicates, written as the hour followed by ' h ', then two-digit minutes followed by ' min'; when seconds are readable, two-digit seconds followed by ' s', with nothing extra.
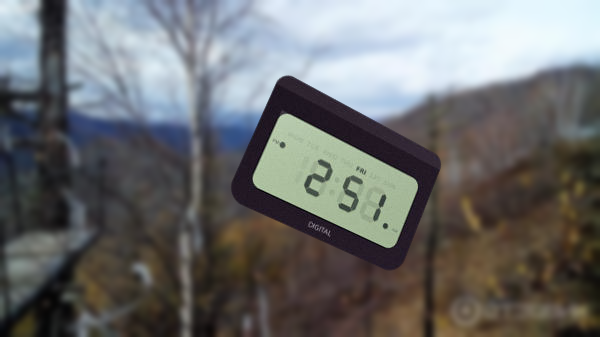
2 h 51 min
